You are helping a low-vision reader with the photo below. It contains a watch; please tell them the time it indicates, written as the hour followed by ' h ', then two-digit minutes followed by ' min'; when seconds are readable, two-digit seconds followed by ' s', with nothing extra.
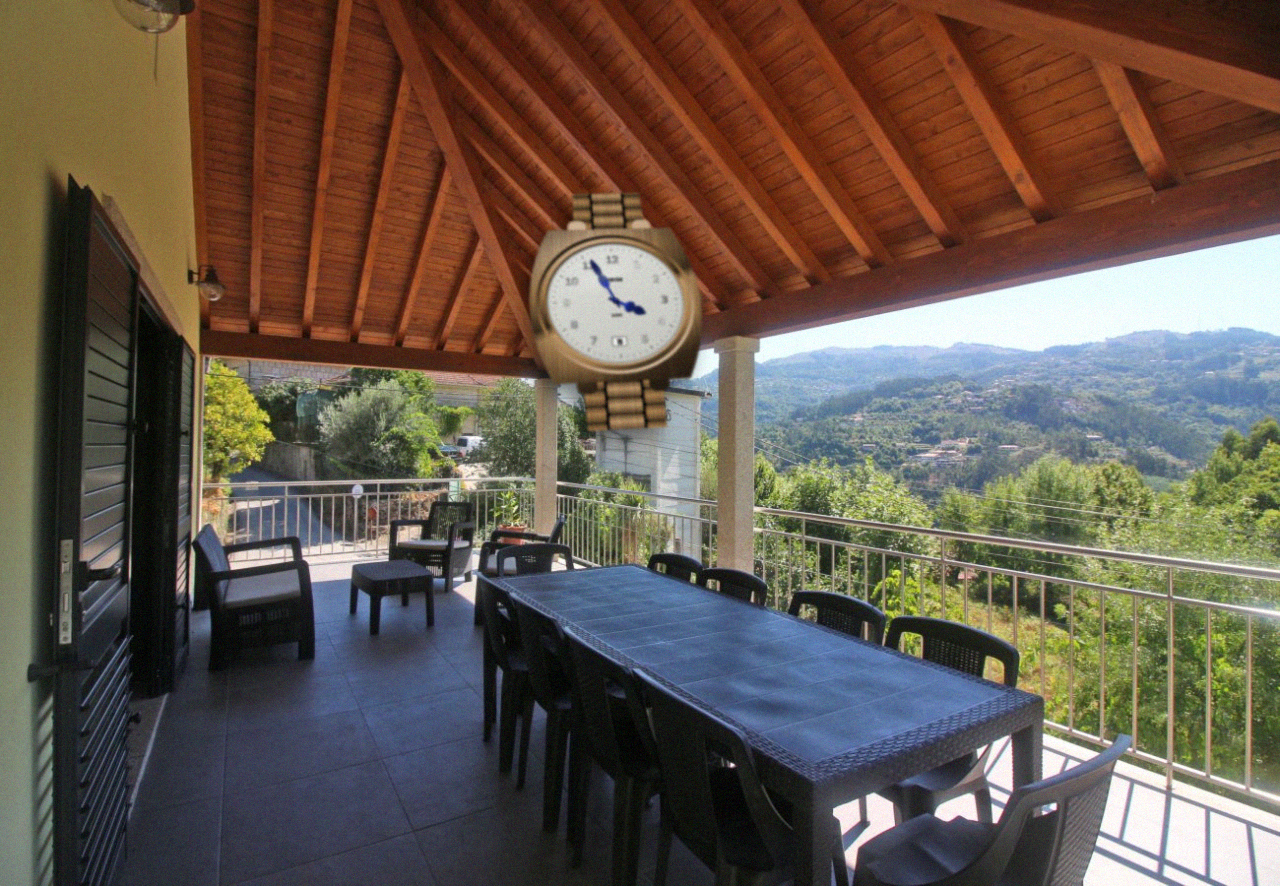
3 h 56 min
